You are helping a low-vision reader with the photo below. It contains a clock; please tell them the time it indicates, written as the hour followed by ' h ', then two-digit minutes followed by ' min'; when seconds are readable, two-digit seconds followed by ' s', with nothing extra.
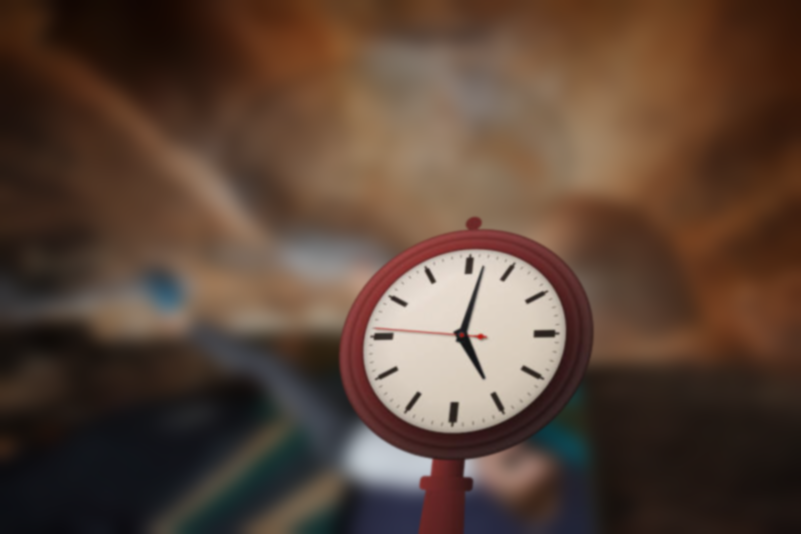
5 h 01 min 46 s
